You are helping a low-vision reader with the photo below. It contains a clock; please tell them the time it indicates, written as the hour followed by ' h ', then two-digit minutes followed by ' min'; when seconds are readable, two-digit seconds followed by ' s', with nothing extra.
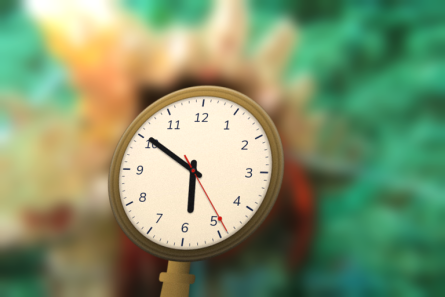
5 h 50 min 24 s
